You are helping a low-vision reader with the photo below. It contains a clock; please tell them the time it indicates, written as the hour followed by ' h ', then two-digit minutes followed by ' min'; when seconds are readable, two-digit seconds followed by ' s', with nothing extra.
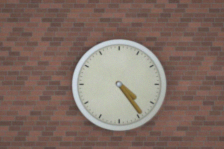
4 h 24 min
